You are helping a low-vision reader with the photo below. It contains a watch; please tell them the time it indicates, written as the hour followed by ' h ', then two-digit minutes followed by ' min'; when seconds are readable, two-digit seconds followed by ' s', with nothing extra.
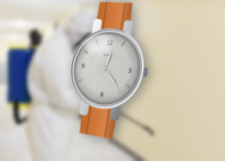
12 h 23 min
